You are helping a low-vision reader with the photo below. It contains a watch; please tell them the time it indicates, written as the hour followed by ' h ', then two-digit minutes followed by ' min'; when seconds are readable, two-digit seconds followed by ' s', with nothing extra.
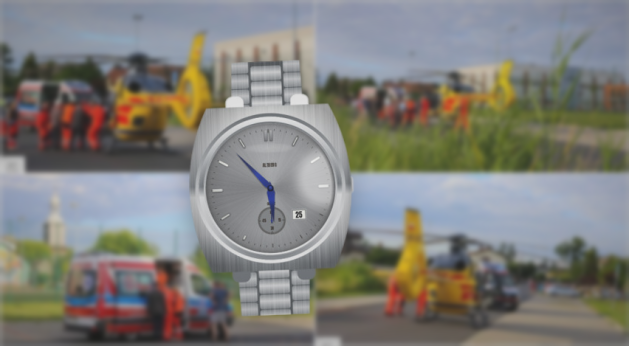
5 h 53 min
